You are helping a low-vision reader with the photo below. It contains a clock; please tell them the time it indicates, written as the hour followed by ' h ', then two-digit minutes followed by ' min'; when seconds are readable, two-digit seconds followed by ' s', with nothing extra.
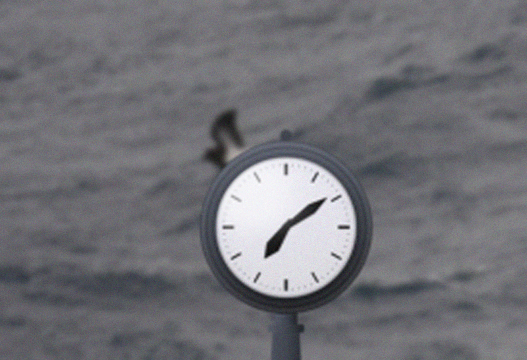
7 h 09 min
